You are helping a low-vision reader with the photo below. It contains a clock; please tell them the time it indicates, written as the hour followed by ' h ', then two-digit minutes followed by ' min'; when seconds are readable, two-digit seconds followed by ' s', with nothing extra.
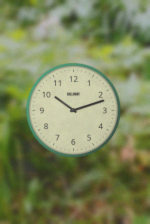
10 h 12 min
